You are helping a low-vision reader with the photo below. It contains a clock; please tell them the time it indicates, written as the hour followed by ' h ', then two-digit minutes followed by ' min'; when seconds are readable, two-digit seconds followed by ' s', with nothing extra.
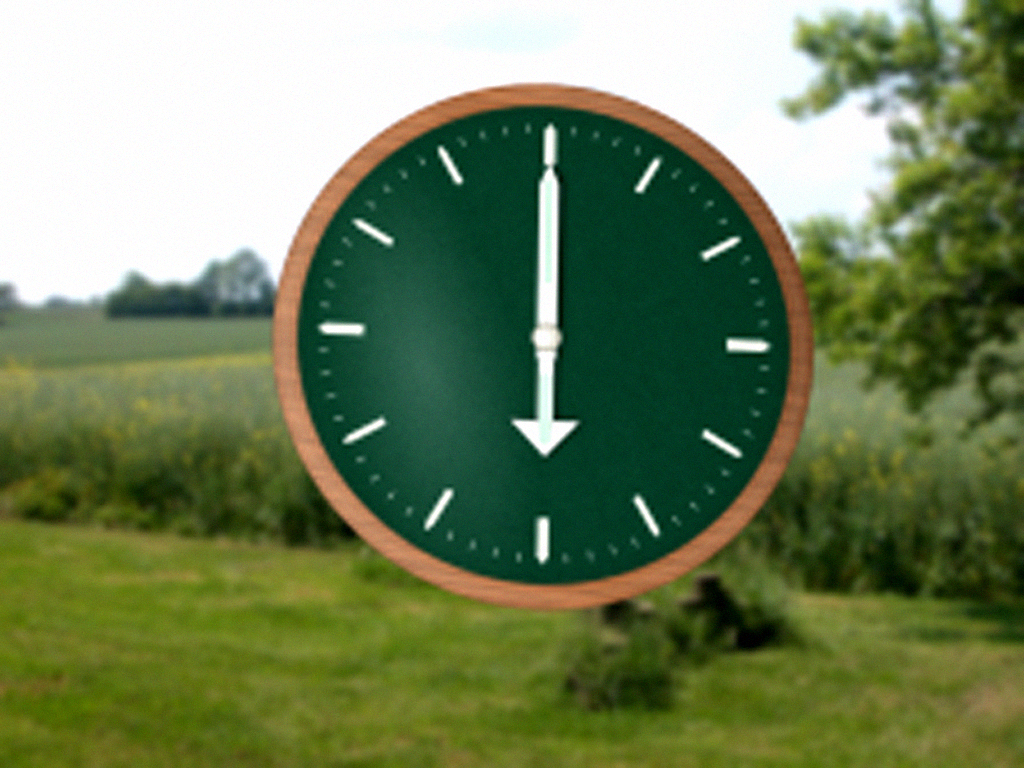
6 h 00 min
